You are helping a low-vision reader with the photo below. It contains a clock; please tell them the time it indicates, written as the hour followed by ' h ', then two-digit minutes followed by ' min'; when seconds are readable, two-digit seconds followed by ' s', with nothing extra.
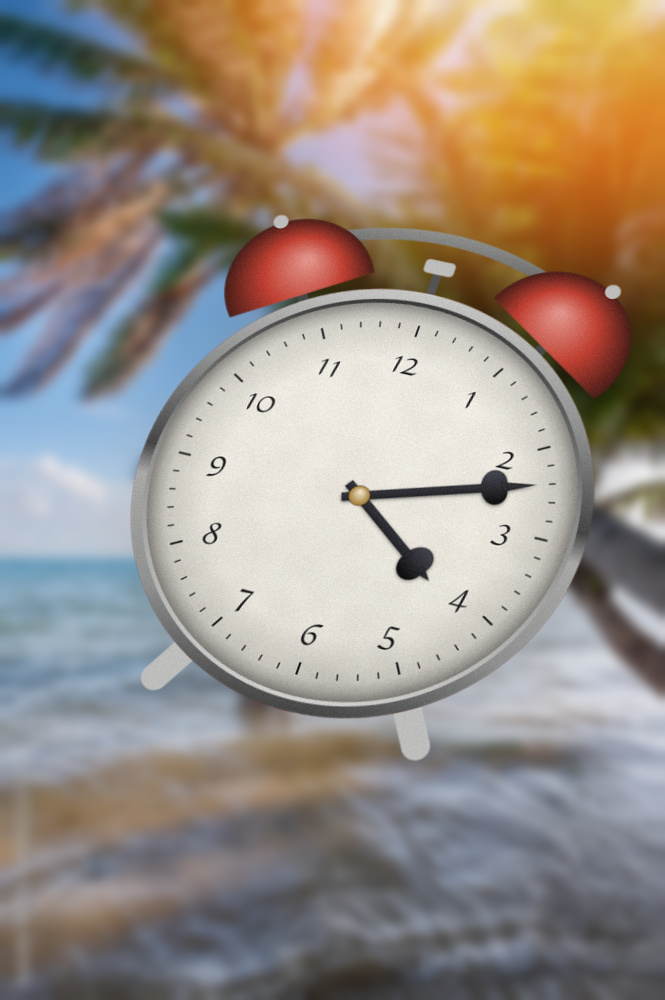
4 h 12 min
